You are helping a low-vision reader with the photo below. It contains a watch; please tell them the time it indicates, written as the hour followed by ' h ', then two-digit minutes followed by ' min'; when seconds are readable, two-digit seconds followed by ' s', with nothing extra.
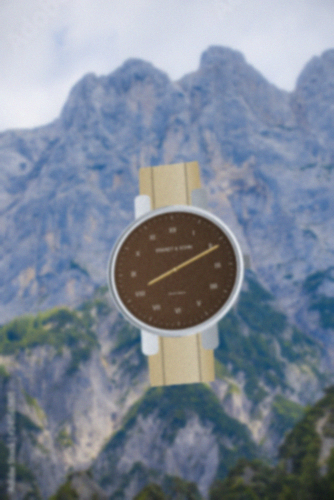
8 h 11 min
